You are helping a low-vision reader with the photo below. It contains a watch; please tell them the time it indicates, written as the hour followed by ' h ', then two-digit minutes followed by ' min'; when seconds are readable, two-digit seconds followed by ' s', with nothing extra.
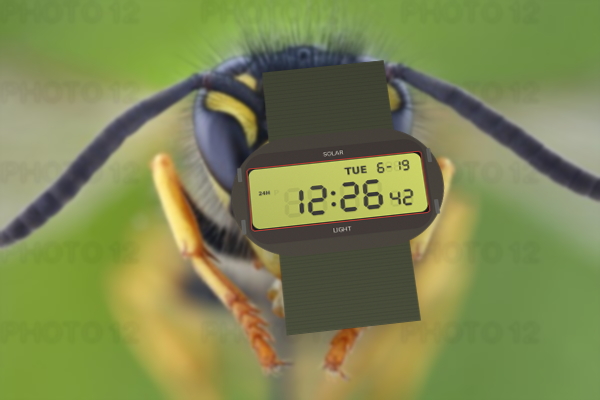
12 h 26 min 42 s
